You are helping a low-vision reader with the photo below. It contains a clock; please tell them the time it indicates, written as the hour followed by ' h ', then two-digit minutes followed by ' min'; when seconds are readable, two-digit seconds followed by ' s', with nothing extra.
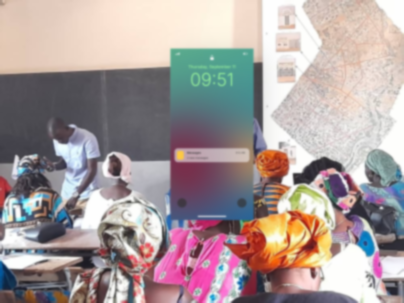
9 h 51 min
